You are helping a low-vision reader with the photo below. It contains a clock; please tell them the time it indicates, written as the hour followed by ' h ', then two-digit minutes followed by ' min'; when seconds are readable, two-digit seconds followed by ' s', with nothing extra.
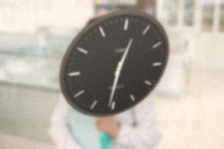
12 h 31 min
